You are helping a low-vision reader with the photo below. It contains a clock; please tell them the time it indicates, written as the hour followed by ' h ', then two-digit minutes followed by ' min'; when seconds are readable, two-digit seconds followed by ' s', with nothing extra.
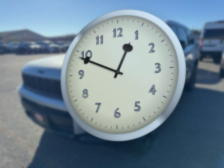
12 h 49 min
